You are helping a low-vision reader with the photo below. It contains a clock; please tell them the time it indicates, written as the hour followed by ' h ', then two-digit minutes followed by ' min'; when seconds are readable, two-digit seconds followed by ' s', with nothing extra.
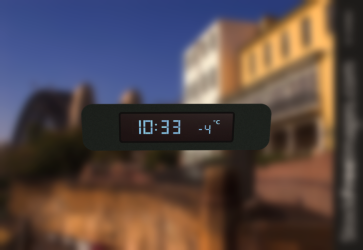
10 h 33 min
